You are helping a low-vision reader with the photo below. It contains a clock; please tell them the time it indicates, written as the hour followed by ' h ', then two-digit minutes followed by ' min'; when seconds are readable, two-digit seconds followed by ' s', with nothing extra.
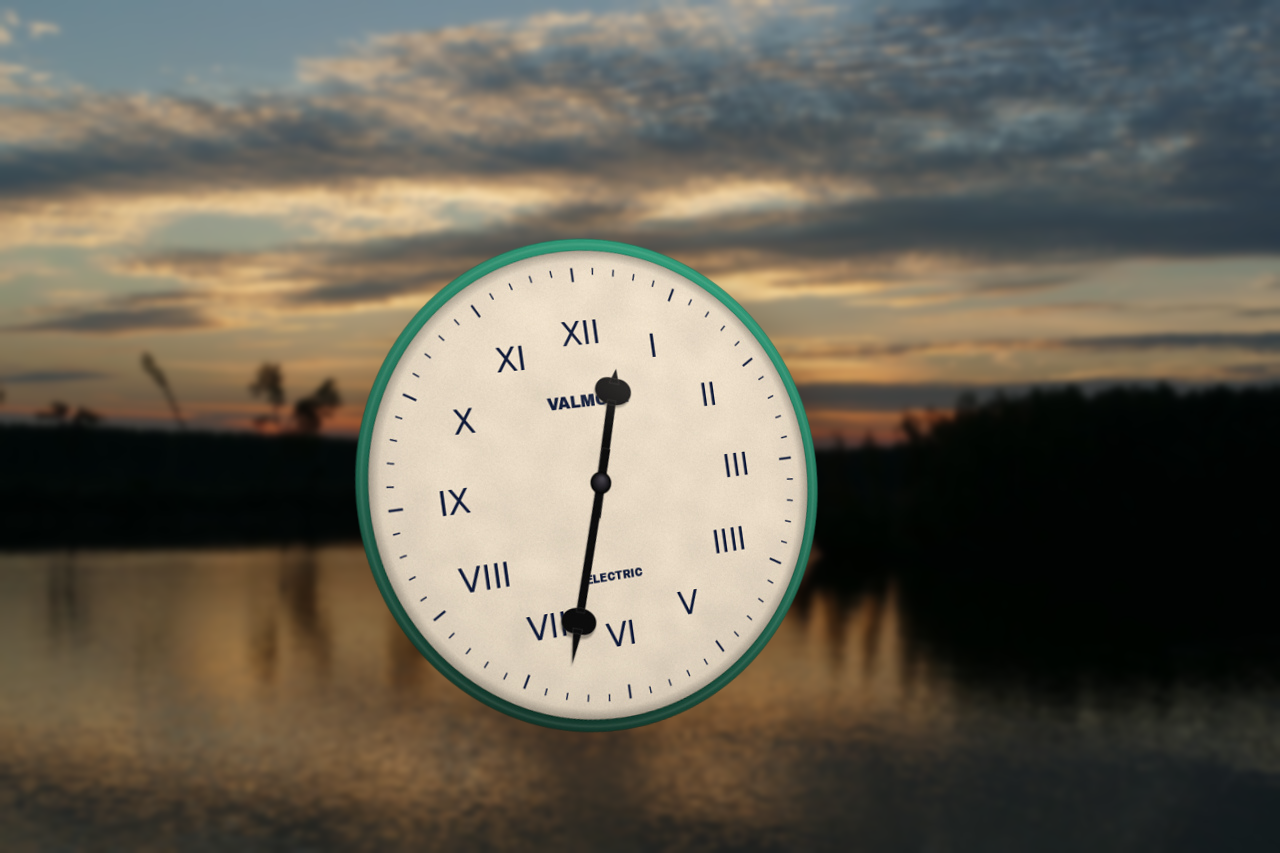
12 h 33 min
